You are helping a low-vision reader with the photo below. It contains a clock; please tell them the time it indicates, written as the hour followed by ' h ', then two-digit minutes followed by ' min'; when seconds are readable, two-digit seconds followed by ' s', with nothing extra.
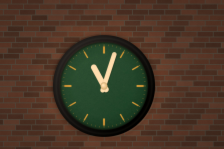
11 h 03 min
